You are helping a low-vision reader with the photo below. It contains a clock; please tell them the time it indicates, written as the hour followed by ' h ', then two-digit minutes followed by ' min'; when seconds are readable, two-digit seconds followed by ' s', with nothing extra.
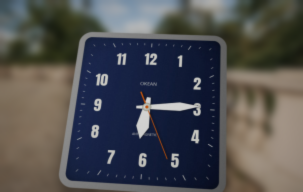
6 h 14 min 26 s
